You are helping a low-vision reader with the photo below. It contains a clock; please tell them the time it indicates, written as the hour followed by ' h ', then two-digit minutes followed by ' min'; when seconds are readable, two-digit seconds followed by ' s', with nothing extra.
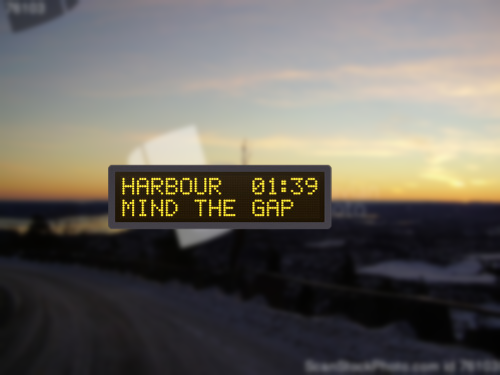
1 h 39 min
